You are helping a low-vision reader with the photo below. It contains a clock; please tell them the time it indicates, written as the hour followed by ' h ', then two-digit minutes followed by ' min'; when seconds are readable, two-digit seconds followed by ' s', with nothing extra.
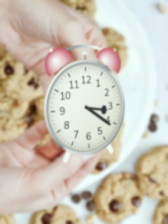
3 h 21 min
